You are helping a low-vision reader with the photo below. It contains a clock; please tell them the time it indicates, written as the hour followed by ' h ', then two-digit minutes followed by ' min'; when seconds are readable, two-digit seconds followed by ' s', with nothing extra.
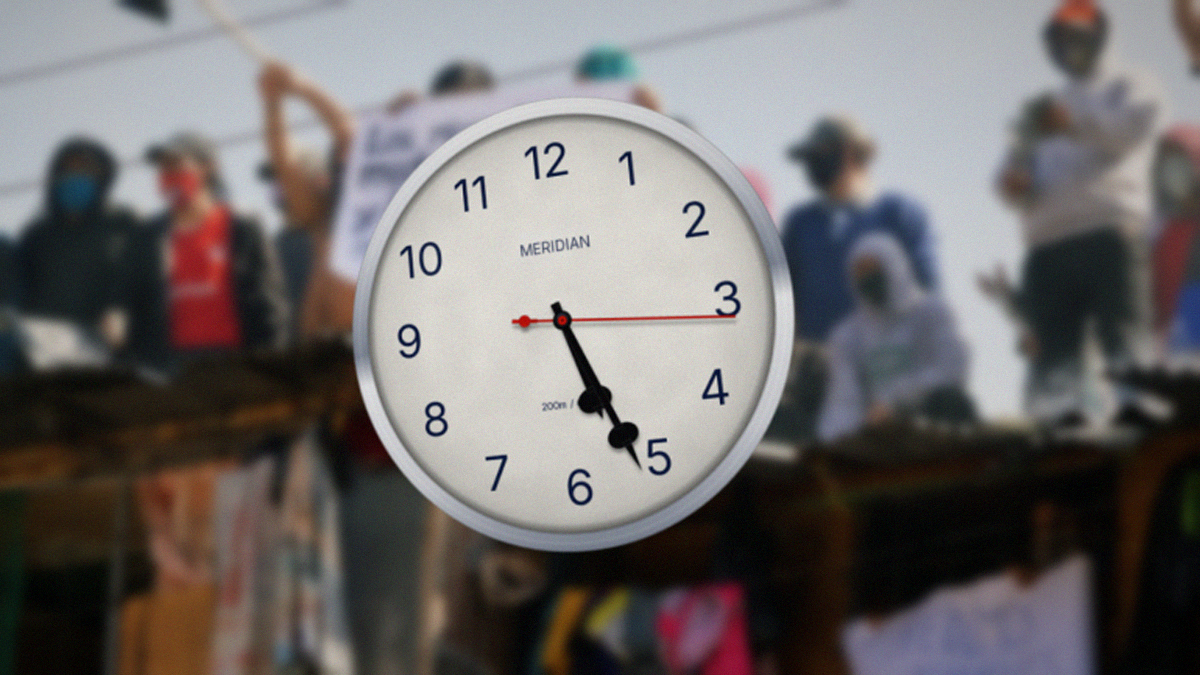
5 h 26 min 16 s
